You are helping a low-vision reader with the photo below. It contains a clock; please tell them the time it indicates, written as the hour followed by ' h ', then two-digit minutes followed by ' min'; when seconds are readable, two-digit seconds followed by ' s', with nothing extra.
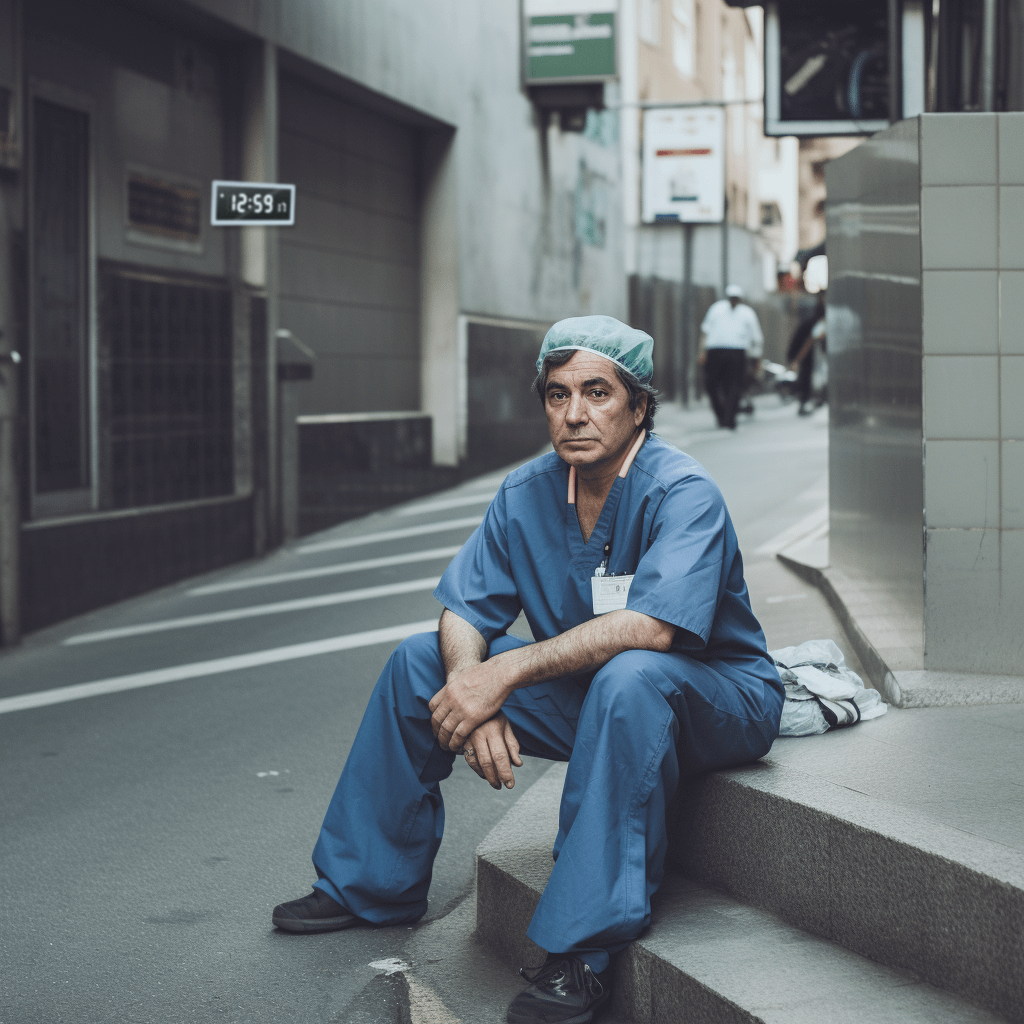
12 h 59 min
